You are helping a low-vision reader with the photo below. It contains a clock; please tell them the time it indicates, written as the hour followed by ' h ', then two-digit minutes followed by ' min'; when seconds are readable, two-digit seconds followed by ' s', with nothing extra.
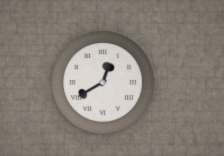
12 h 40 min
